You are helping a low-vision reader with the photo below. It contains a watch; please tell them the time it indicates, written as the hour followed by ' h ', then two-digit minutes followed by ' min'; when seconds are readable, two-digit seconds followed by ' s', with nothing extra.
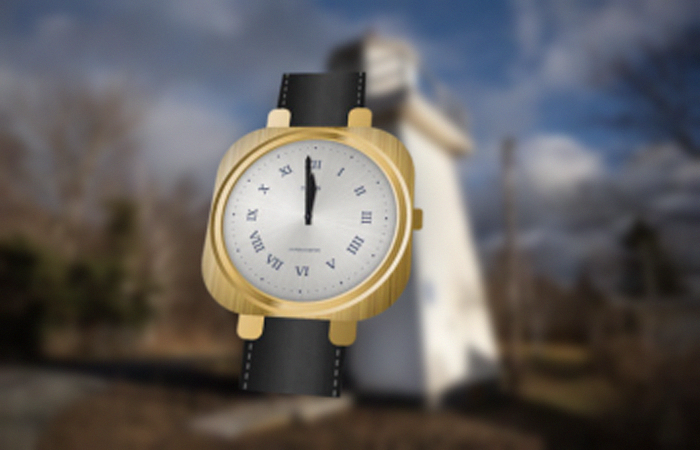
11 h 59 min
